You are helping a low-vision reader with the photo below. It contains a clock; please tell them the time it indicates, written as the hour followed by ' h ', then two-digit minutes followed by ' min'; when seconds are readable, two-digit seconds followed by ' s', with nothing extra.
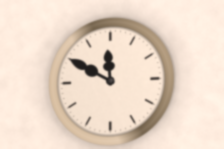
11 h 50 min
